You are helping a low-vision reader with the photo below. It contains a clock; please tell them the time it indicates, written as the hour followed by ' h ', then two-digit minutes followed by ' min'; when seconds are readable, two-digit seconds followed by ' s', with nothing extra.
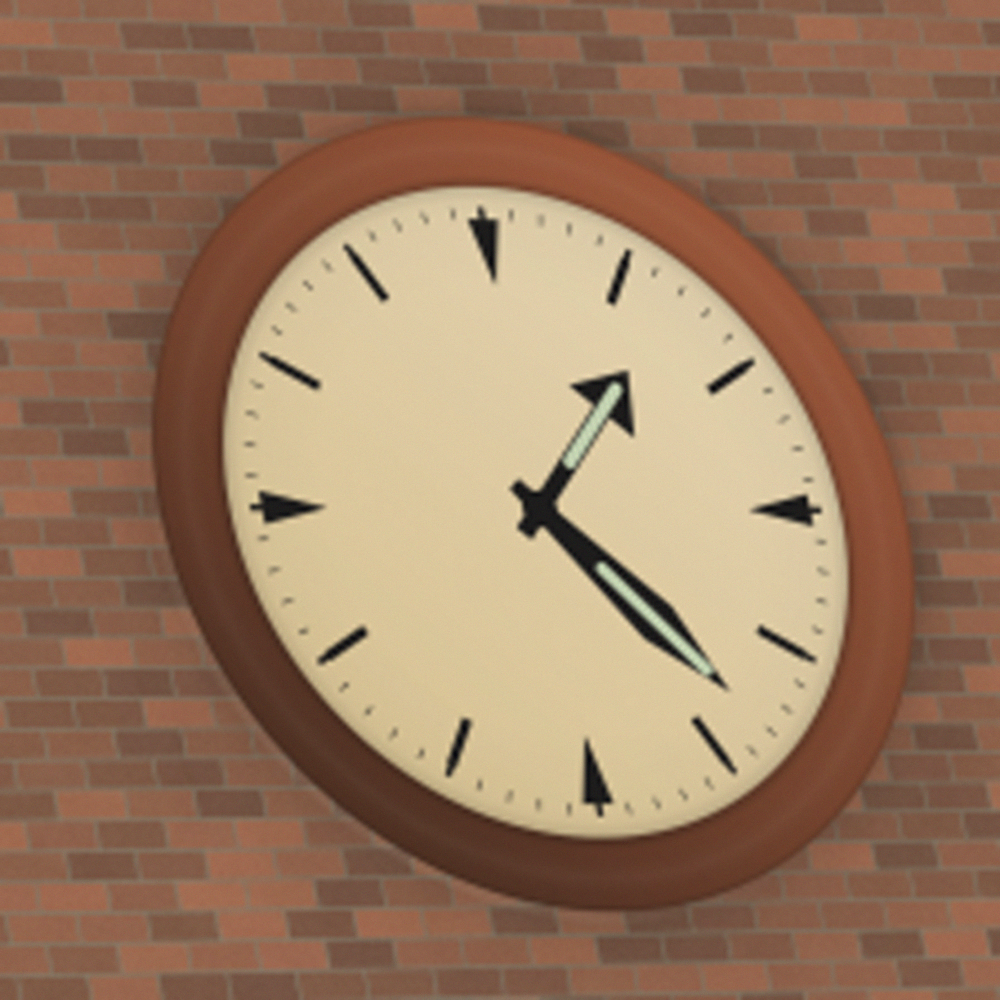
1 h 23 min
